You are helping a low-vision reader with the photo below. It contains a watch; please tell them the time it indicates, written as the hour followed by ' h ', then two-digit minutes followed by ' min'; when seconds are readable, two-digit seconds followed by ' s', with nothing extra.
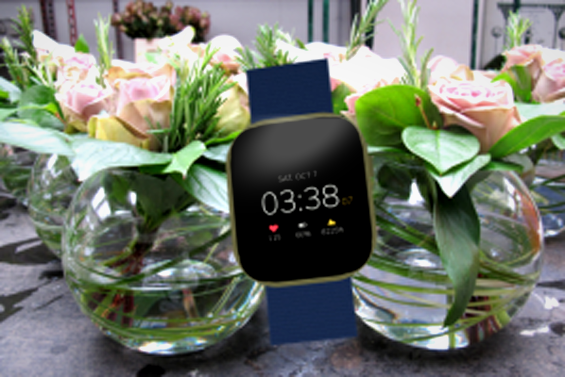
3 h 38 min
